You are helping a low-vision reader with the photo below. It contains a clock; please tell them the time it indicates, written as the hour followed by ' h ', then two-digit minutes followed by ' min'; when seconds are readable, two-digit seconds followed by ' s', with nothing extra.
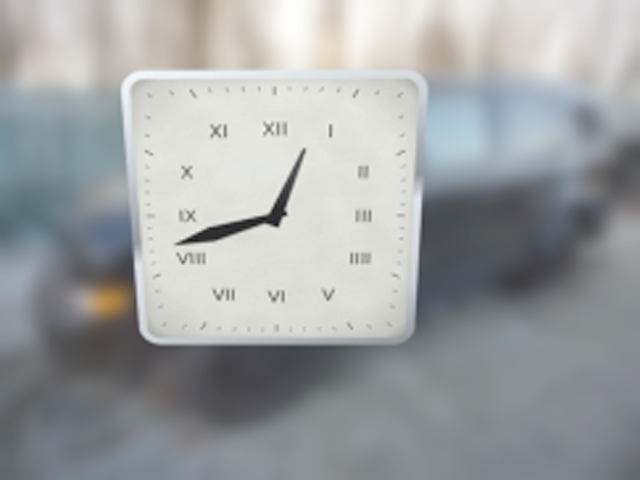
12 h 42 min
